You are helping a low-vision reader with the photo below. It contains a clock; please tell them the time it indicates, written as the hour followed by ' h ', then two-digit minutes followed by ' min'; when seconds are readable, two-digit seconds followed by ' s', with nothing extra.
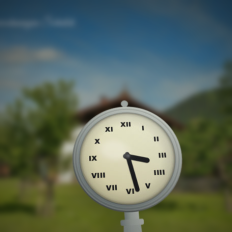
3 h 28 min
